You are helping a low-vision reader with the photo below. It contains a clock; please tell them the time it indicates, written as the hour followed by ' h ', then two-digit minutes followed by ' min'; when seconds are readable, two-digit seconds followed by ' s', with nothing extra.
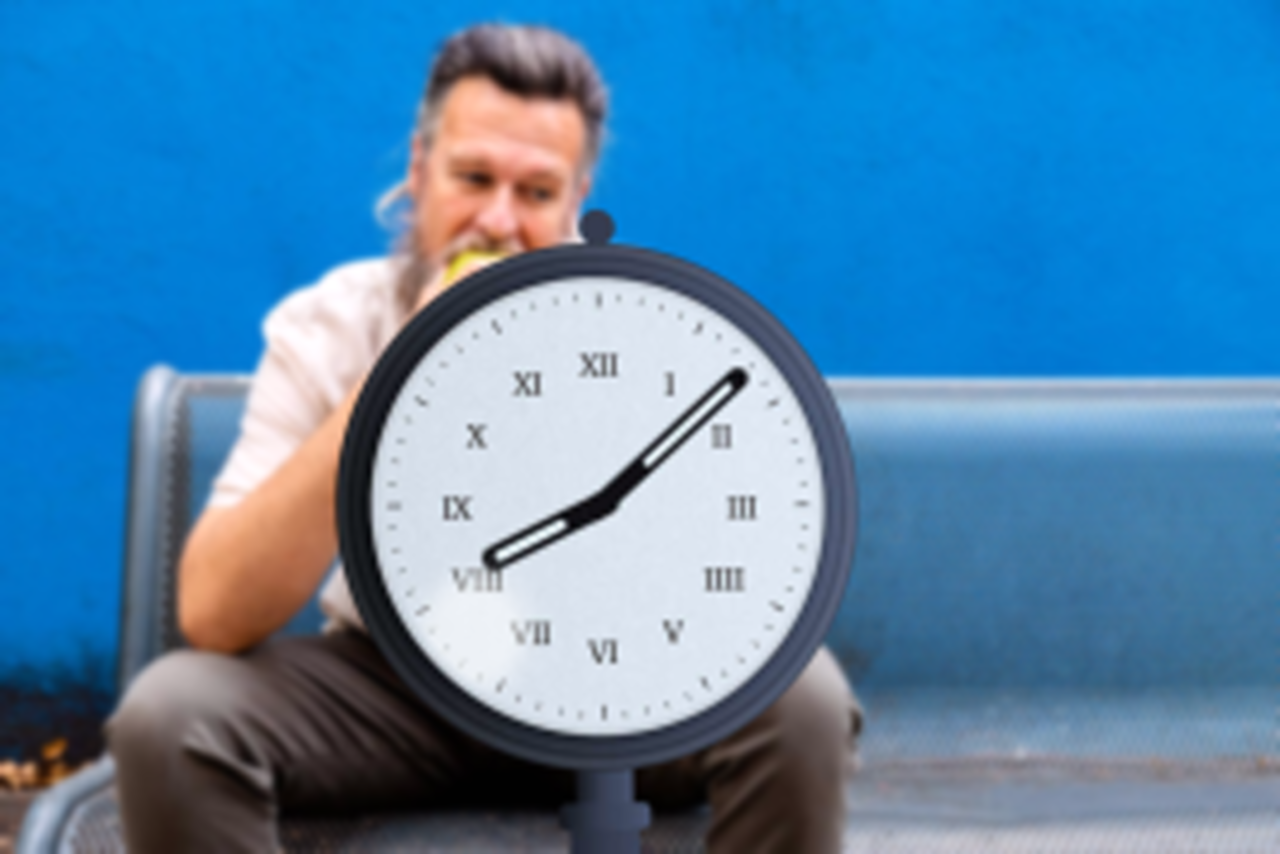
8 h 08 min
